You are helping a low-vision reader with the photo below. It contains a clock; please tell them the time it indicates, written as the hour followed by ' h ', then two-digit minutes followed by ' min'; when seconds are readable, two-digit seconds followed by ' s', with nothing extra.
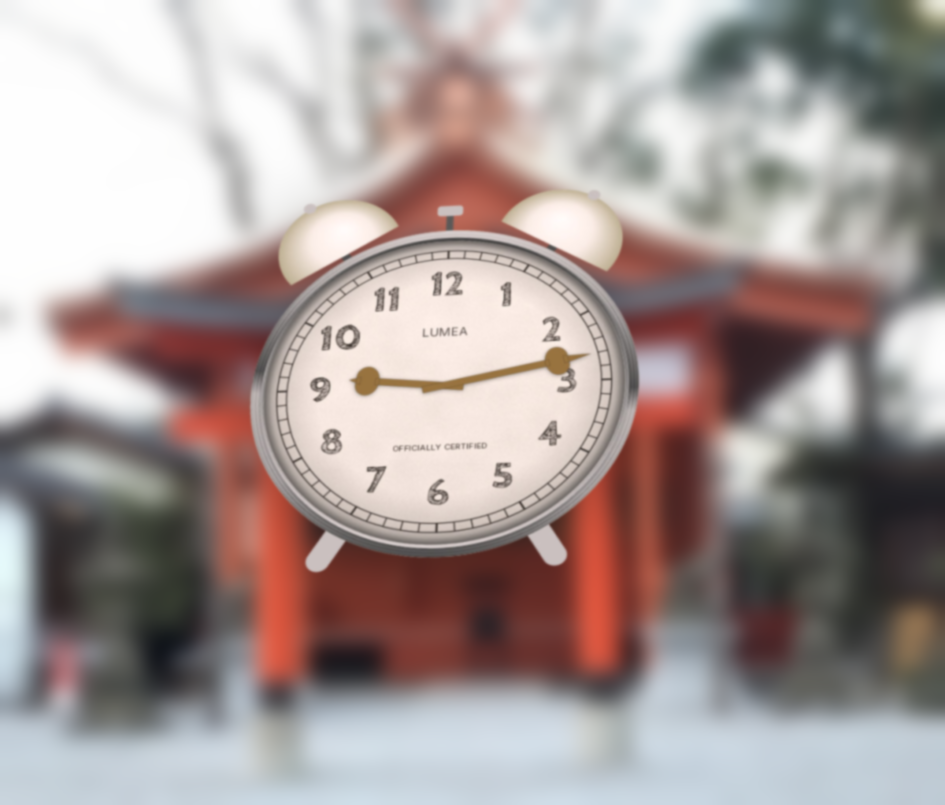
9 h 13 min
